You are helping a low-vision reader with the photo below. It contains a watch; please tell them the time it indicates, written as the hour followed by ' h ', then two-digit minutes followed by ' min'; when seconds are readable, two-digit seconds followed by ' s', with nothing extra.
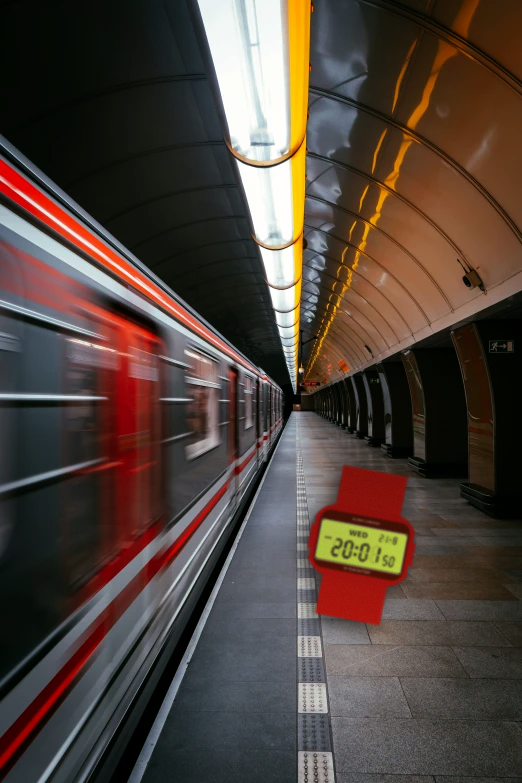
20 h 01 min 50 s
